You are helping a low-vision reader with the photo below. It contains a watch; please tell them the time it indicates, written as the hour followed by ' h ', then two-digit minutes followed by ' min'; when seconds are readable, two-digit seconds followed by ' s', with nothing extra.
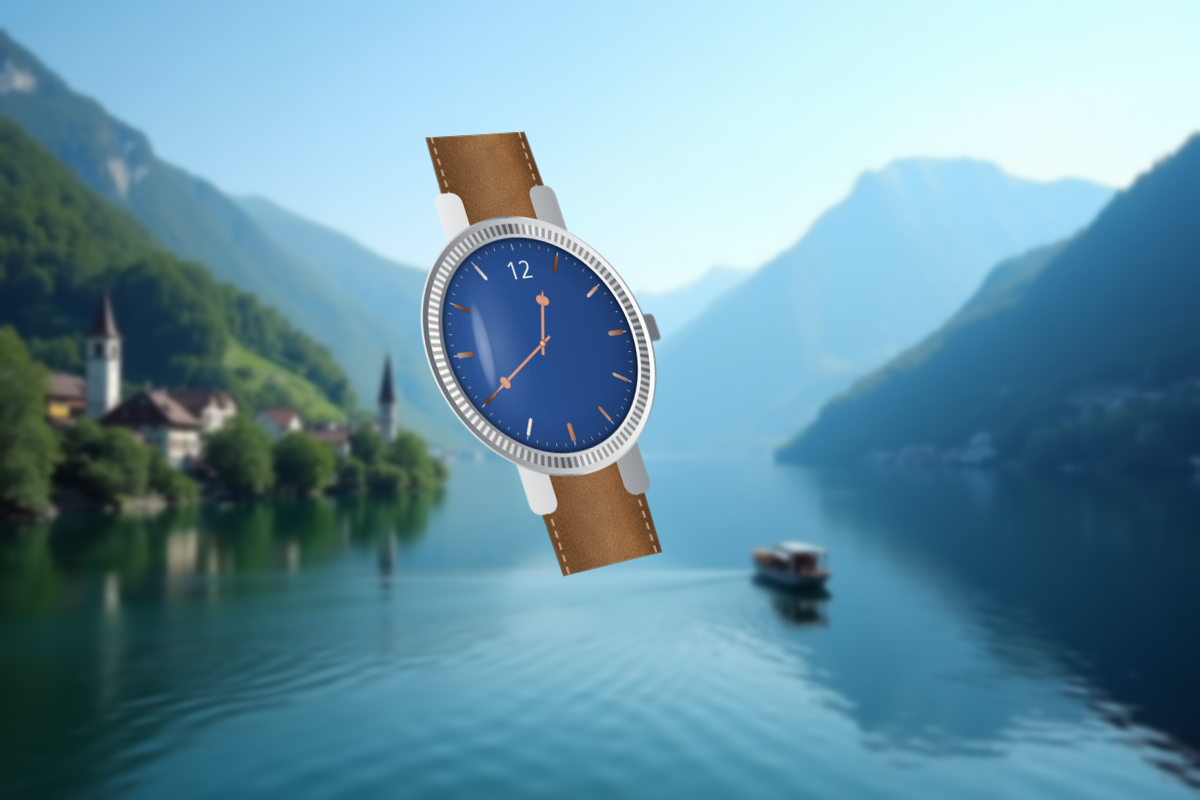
12 h 40 min
